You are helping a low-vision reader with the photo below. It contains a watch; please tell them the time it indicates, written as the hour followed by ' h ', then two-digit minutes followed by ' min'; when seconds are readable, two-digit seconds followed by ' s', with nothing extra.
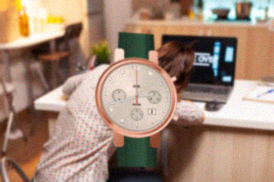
2 h 42 min
